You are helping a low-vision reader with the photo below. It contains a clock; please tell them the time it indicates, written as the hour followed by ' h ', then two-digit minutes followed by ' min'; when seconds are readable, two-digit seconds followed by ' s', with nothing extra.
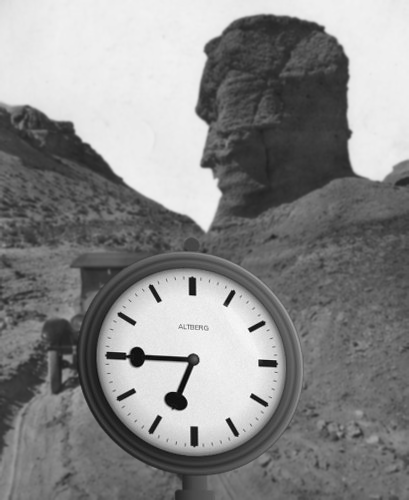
6 h 45 min
